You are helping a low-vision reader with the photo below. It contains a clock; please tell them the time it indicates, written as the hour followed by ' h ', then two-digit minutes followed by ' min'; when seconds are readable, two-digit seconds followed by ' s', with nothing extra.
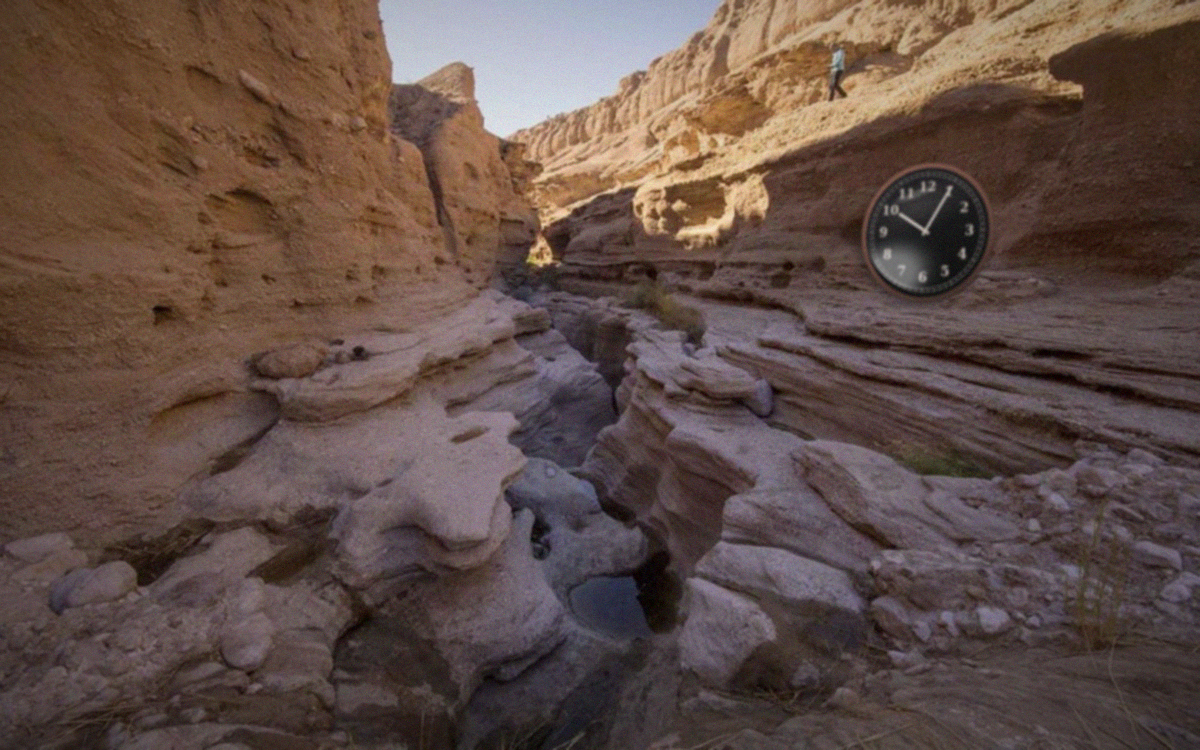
10 h 05 min
